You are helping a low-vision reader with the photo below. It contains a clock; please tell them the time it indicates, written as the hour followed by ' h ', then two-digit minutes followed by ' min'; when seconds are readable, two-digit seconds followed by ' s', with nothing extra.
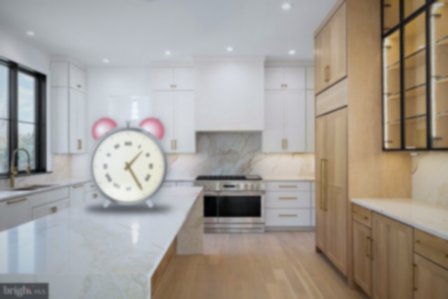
1 h 25 min
